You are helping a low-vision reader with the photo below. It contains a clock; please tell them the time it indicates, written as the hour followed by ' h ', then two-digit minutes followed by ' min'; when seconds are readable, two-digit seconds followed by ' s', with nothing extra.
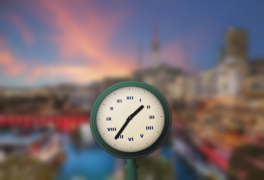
1 h 36 min
